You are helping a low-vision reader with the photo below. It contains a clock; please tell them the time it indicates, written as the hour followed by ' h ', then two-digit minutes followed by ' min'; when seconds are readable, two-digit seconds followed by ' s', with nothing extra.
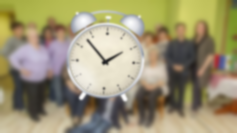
1 h 53 min
